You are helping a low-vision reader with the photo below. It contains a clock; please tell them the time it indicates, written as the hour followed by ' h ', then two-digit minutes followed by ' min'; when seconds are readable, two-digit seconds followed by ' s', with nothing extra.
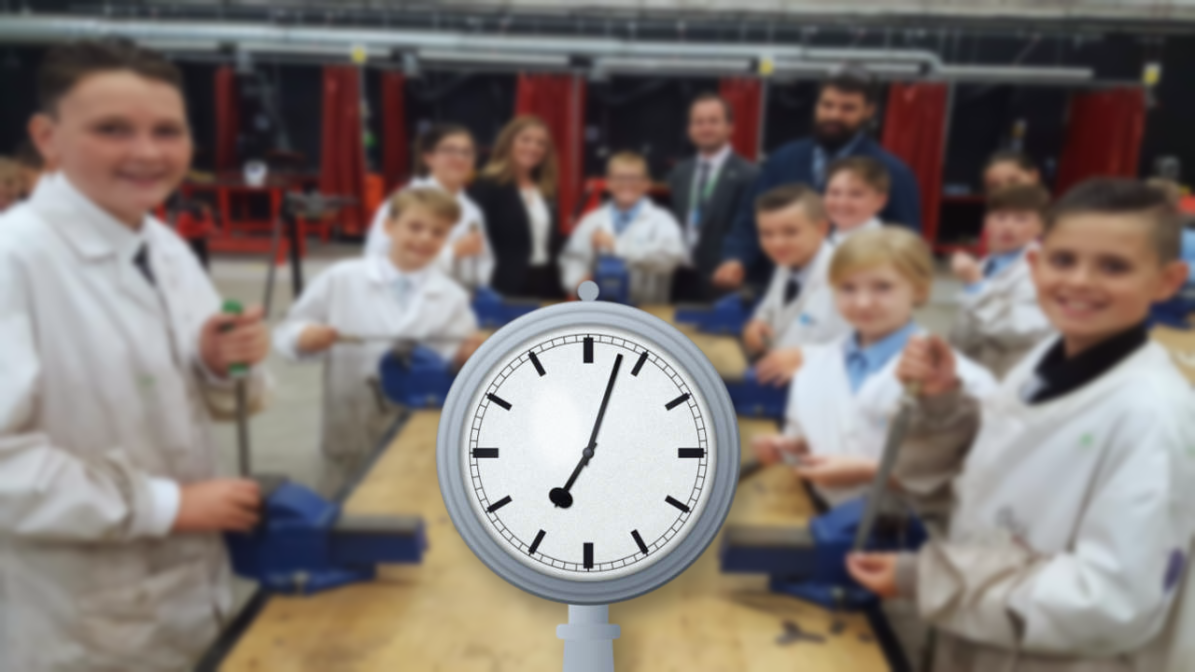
7 h 03 min
